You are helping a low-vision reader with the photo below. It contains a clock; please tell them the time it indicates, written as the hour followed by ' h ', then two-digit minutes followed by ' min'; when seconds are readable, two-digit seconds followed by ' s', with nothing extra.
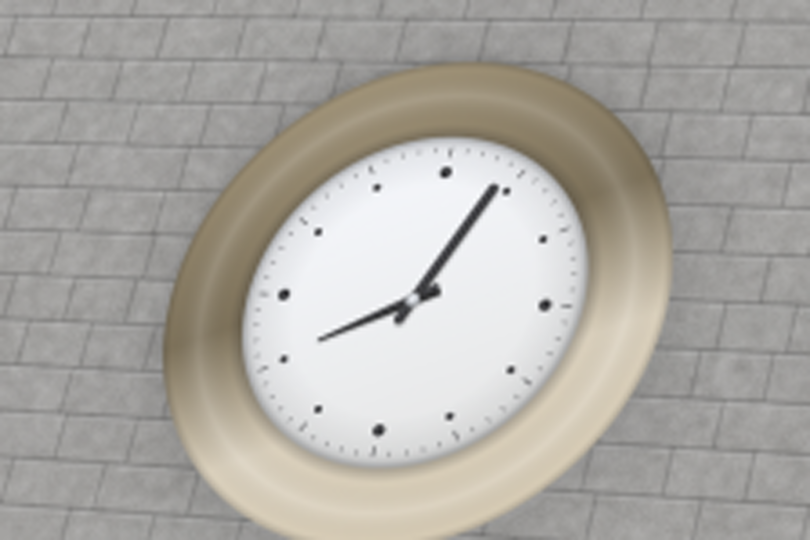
8 h 04 min
